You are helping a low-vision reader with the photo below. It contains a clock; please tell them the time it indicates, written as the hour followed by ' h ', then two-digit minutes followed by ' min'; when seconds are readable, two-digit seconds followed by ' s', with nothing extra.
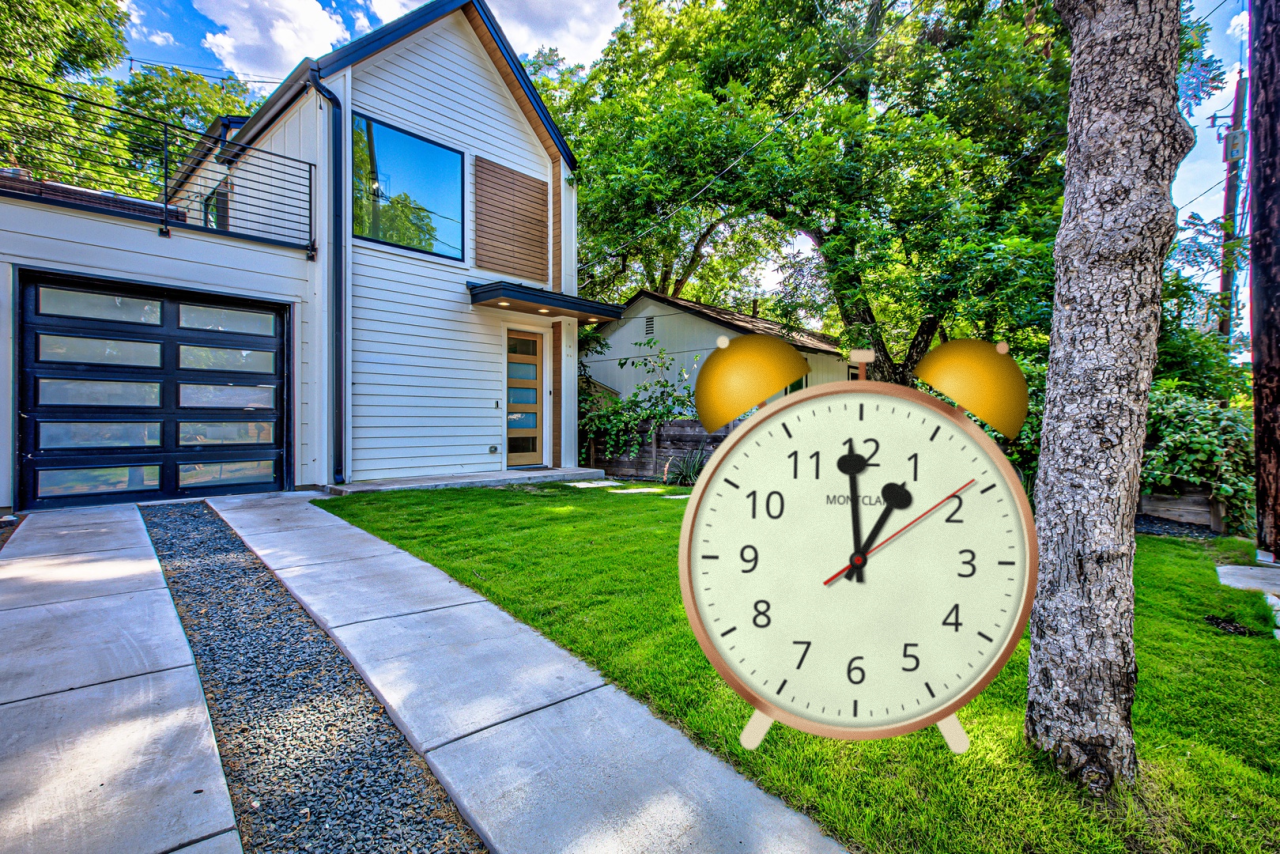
12 h 59 min 09 s
